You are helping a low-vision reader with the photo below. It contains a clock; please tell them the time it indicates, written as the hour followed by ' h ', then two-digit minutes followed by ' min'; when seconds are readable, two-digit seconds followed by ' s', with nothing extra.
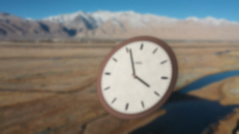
3 h 56 min
